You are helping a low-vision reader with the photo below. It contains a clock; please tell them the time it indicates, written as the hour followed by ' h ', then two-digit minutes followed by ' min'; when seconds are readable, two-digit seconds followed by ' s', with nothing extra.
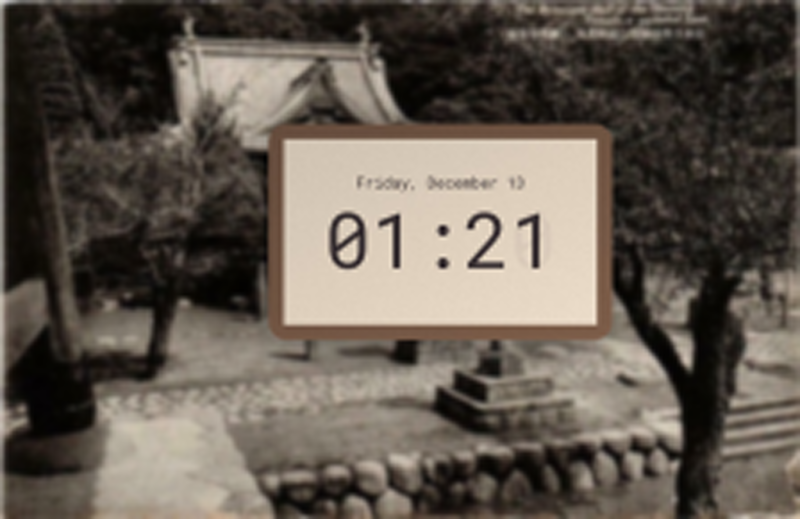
1 h 21 min
